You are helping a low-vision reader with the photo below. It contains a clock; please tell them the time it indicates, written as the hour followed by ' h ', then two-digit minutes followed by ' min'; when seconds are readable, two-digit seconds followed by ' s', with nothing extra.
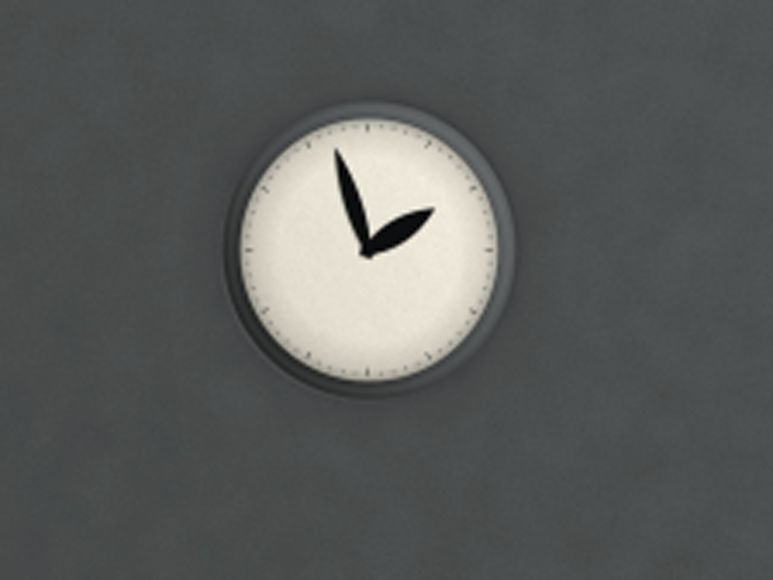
1 h 57 min
